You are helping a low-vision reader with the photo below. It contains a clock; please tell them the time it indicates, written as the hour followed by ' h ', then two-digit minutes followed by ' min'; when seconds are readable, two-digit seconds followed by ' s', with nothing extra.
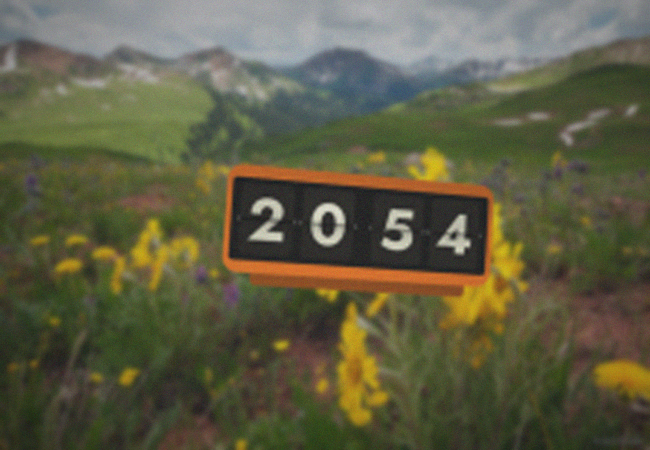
20 h 54 min
